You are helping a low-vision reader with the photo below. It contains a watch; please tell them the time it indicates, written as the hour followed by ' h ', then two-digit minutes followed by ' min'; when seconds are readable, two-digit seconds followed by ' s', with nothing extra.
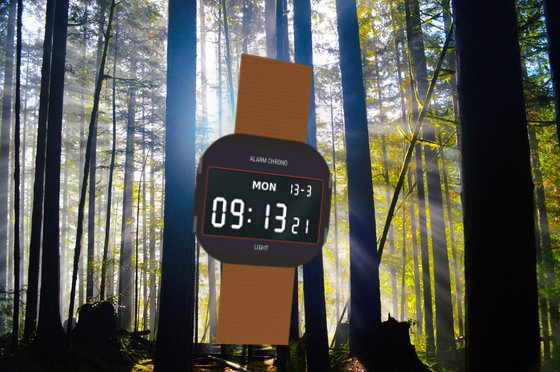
9 h 13 min 21 s
